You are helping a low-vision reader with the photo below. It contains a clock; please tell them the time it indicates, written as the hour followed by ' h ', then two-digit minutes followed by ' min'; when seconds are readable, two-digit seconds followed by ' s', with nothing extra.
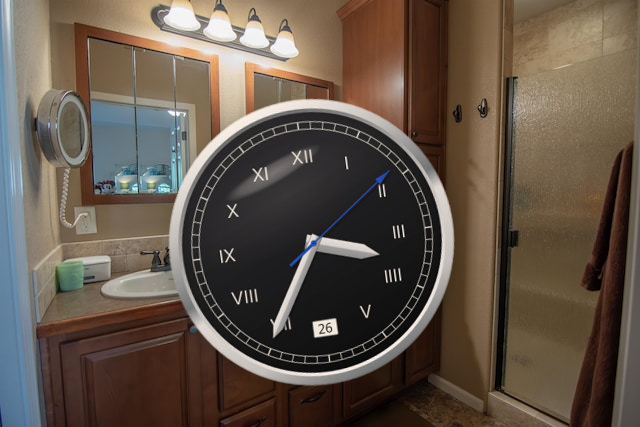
3 h 35 min 09 s
